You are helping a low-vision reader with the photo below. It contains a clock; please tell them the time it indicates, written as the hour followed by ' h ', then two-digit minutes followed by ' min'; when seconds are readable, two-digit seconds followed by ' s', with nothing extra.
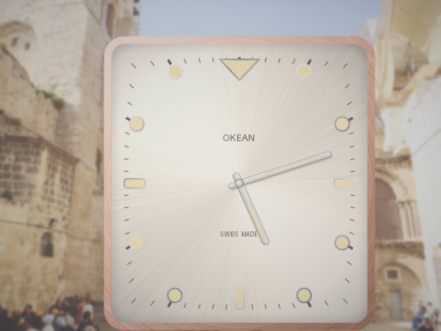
5 h 12 min
